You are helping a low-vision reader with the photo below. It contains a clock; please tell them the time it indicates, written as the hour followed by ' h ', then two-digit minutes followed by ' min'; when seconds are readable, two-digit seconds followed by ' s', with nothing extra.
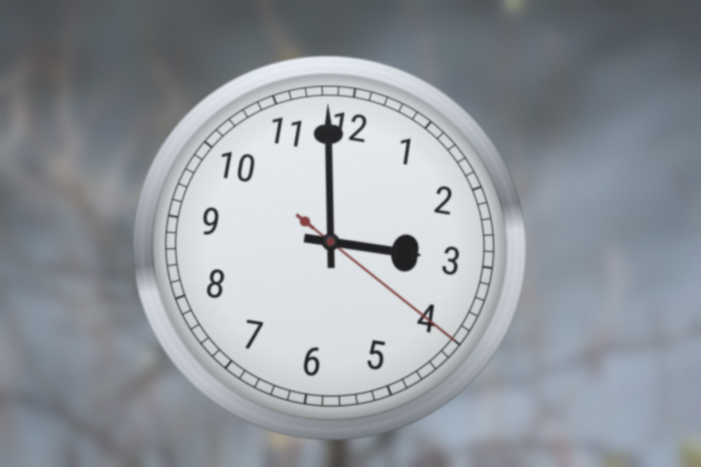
2 h 58 min 20 s
